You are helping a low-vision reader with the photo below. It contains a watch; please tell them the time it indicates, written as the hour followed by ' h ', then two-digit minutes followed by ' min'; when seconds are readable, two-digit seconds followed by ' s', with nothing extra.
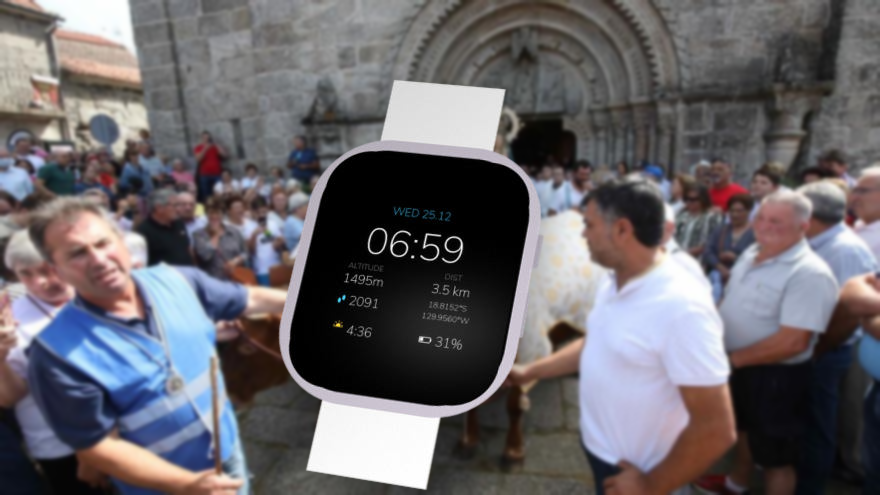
6 h 59 min
